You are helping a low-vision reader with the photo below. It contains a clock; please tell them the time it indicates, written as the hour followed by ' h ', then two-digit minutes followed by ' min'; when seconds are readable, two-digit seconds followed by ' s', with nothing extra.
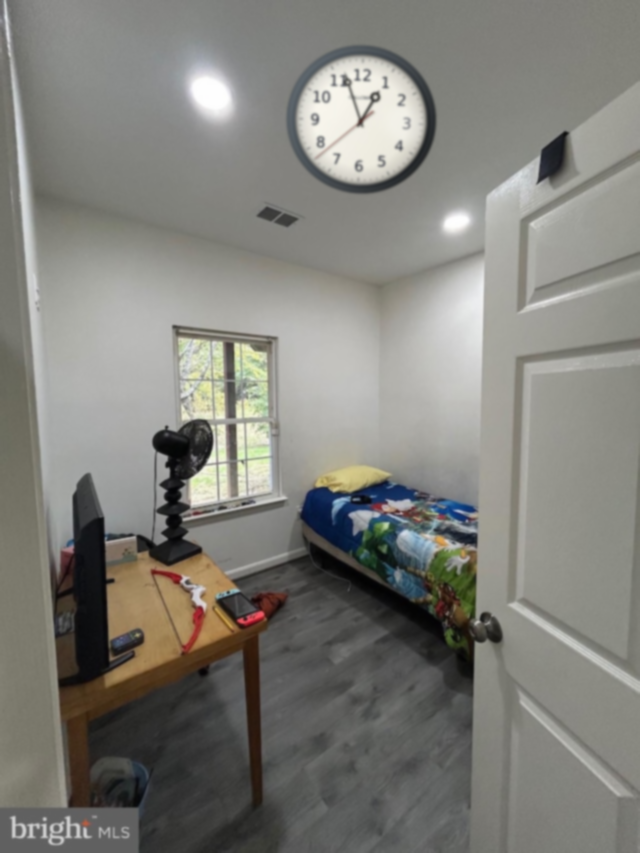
12 h 56 min 38 s
